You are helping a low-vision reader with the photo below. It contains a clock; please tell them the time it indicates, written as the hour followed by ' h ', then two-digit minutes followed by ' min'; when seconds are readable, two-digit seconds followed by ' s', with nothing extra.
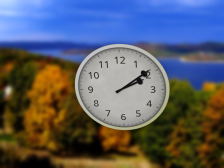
2 h 09 min
